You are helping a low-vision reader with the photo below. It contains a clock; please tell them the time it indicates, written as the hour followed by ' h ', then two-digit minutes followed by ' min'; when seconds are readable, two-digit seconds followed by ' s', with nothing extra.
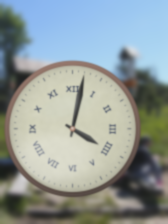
4 h 02 min
